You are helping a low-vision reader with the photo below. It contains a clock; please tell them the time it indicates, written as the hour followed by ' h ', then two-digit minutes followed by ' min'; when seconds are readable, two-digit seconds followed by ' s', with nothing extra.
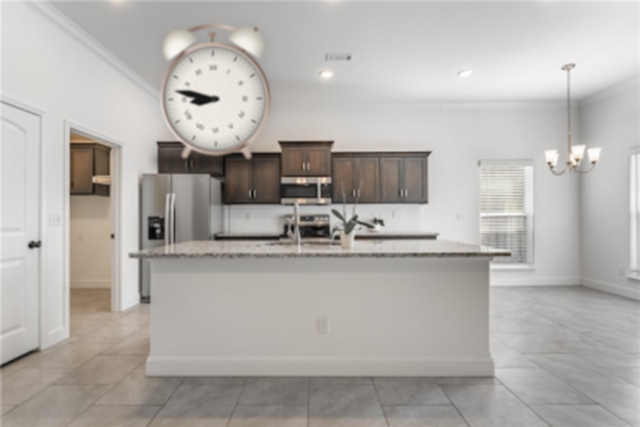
8 h 47 min
